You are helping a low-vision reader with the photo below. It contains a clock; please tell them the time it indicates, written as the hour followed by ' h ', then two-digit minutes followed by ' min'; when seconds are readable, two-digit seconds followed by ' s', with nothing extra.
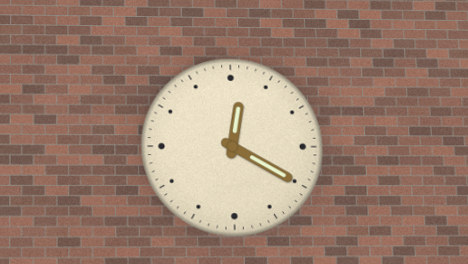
12 h 20 min
